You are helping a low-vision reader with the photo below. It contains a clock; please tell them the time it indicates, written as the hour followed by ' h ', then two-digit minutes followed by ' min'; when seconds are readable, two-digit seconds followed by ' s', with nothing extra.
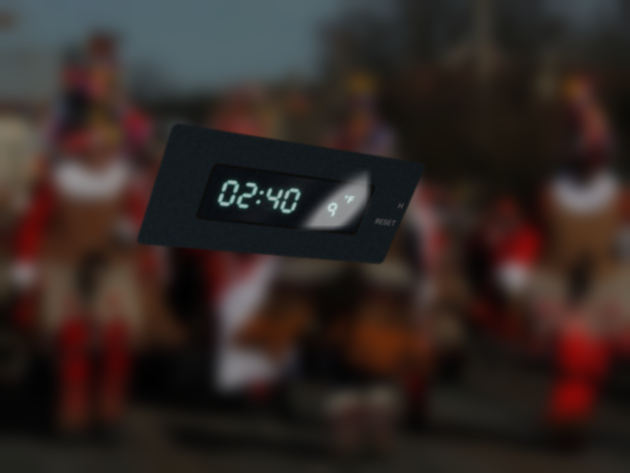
2 h 40 min
